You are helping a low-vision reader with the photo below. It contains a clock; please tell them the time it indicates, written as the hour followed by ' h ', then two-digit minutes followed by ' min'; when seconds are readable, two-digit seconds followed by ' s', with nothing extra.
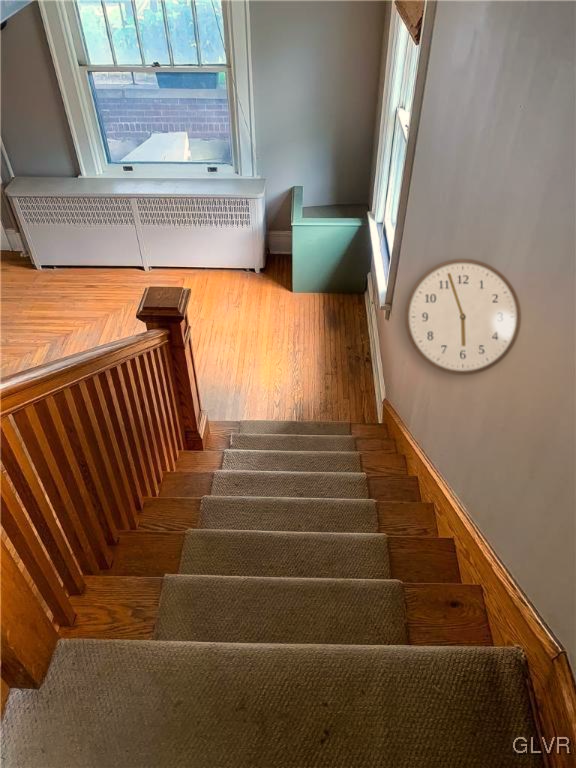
5 h 57 min
